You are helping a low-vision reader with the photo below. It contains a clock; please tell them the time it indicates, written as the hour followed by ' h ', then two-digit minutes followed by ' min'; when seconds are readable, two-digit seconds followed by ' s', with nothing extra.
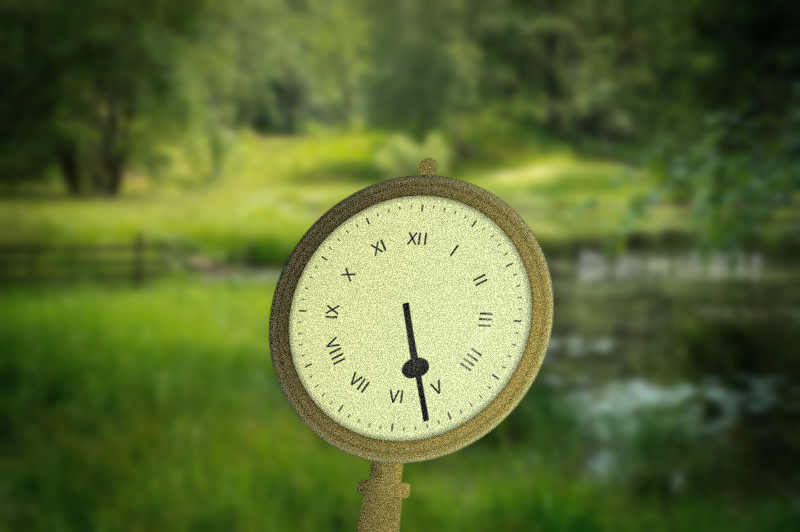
5 h 27 min
